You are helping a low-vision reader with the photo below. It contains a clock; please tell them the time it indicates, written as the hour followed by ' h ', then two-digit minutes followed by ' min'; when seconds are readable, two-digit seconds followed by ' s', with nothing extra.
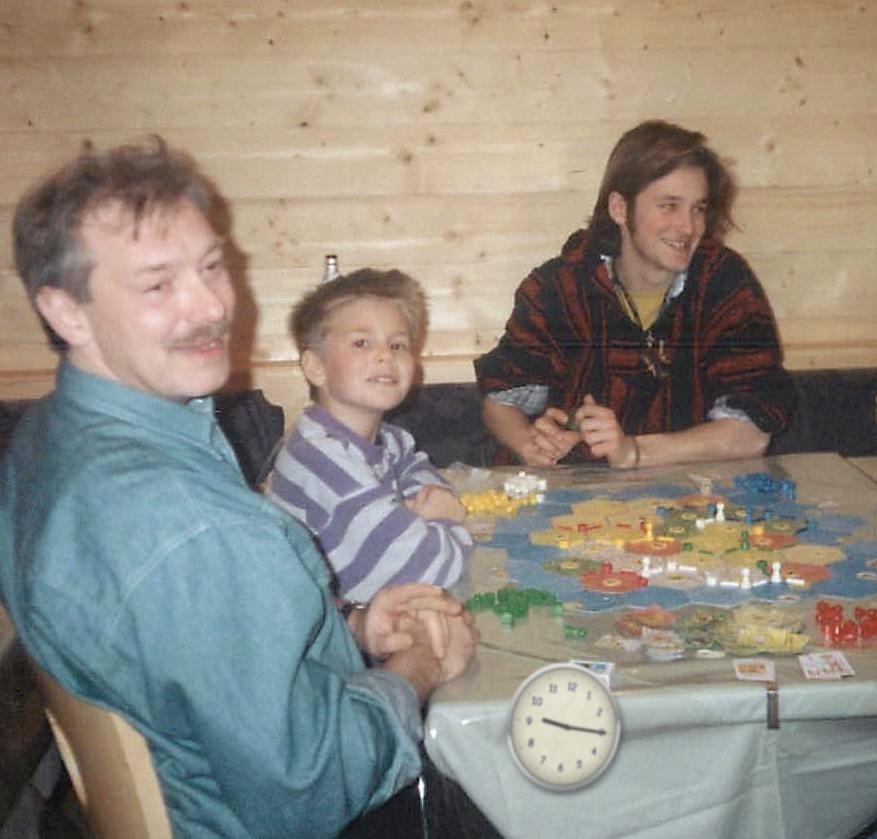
9 h 15 min
